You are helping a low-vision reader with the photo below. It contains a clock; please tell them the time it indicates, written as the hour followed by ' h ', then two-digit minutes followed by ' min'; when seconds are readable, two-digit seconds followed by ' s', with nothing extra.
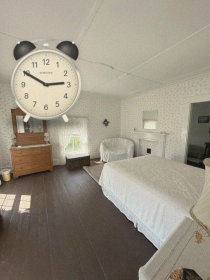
2 h 50 min
